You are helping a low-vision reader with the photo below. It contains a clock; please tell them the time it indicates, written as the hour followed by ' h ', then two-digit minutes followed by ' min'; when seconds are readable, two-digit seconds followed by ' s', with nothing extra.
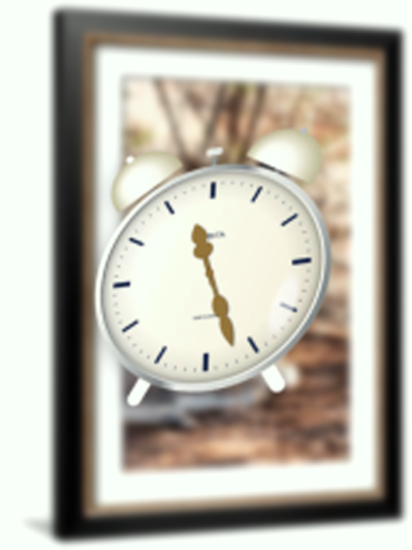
11 h 27 min
